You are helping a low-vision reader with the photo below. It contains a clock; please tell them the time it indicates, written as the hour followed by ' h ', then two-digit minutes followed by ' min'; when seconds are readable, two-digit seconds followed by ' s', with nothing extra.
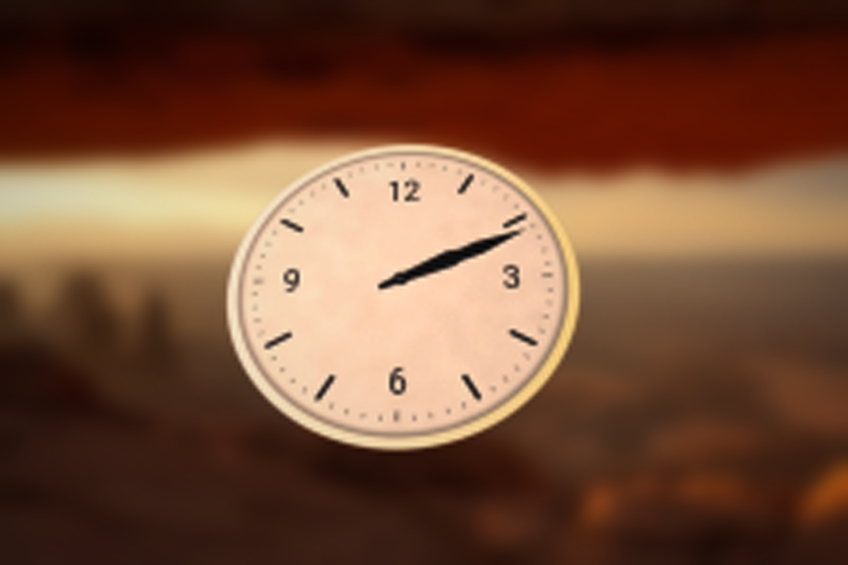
2 h 11 min
